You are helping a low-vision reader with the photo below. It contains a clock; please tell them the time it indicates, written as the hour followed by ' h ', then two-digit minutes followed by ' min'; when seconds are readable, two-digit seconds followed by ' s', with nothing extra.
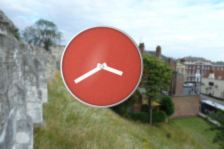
3 h 40 min
